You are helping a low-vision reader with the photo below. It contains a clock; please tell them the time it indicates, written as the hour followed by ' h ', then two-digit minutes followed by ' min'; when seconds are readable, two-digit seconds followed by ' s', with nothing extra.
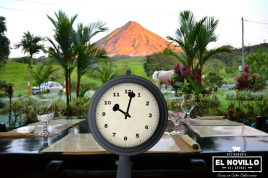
10 h 02 min
